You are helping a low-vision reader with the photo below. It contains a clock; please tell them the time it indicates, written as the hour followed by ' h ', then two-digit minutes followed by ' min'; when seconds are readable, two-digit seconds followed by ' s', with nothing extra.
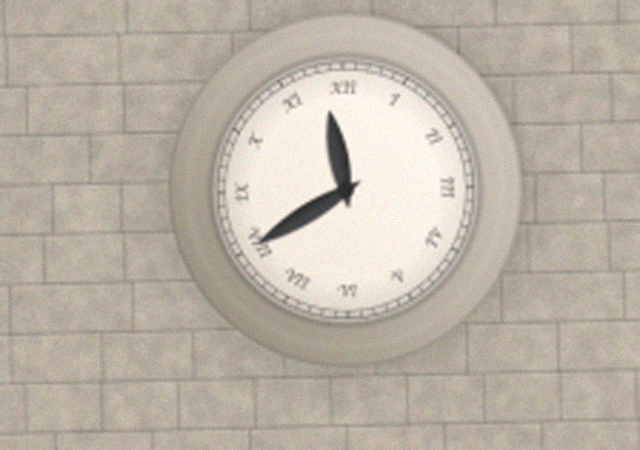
11 h 40 min
